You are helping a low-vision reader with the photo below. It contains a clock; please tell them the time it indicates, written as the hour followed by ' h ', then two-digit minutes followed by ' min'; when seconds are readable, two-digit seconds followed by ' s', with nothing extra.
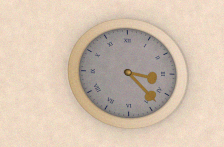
3 h 23 min
